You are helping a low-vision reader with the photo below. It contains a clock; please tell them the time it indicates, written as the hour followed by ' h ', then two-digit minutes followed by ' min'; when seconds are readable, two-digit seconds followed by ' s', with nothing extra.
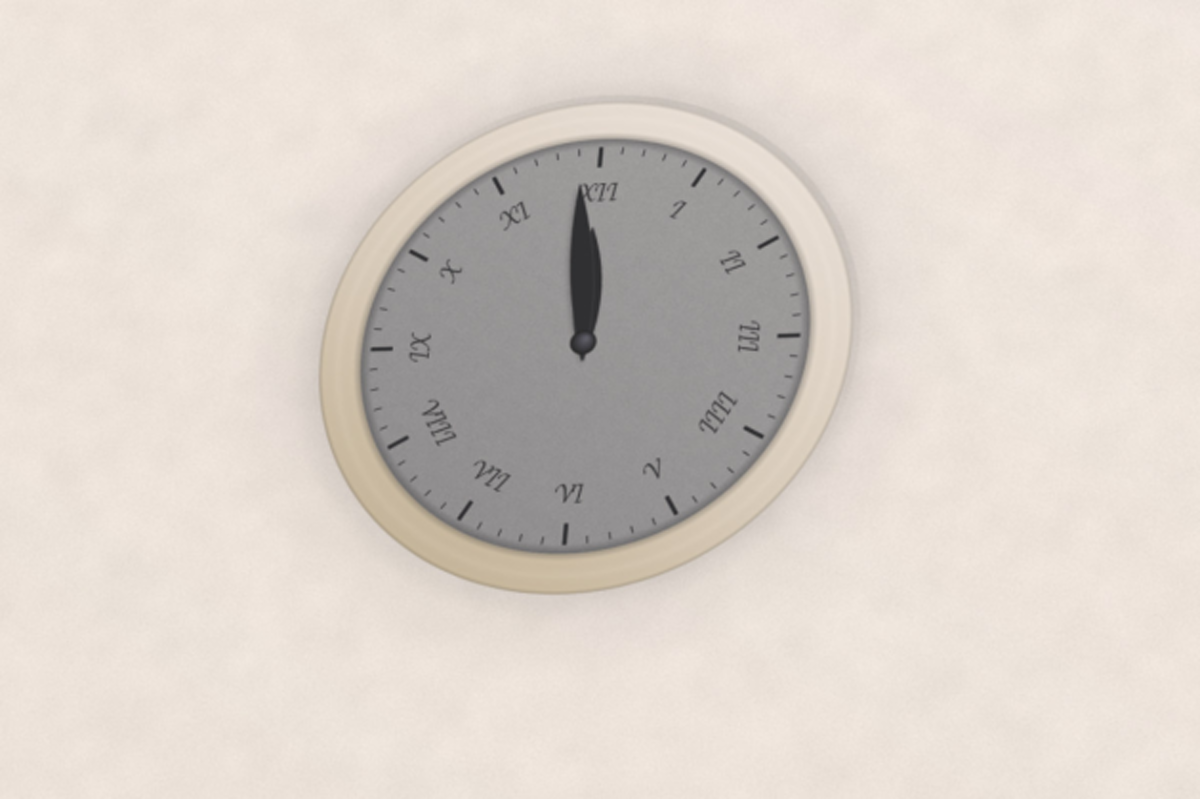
11 h 59 min
